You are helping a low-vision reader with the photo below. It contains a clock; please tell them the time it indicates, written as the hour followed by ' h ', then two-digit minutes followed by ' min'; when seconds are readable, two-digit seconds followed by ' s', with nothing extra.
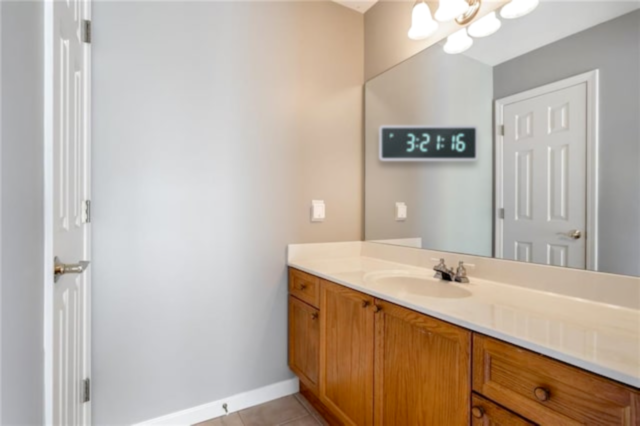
3 h 21 min 16 s
